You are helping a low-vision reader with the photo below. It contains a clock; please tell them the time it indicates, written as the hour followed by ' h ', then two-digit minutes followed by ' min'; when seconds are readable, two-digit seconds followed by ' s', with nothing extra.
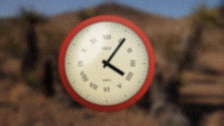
4 h 06 min
